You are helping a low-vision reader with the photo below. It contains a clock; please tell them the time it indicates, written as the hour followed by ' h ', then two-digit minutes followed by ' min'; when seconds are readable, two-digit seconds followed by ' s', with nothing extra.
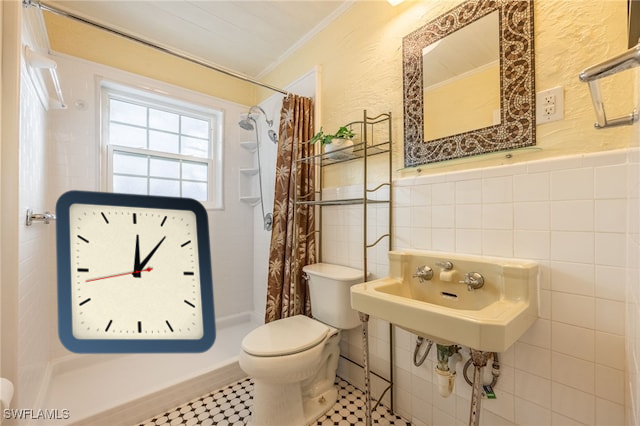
12 h 06 min 43 s
